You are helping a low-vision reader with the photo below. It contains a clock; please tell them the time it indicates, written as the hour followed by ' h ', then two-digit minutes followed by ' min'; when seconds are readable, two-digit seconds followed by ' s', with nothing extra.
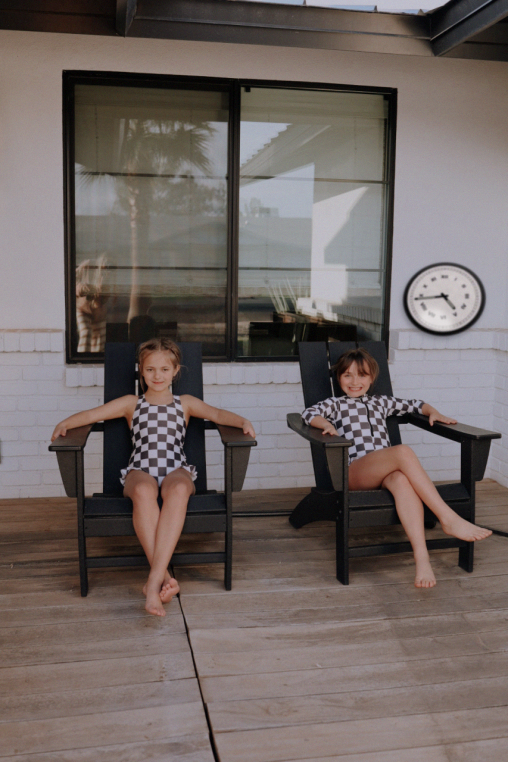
4 h 44 min
